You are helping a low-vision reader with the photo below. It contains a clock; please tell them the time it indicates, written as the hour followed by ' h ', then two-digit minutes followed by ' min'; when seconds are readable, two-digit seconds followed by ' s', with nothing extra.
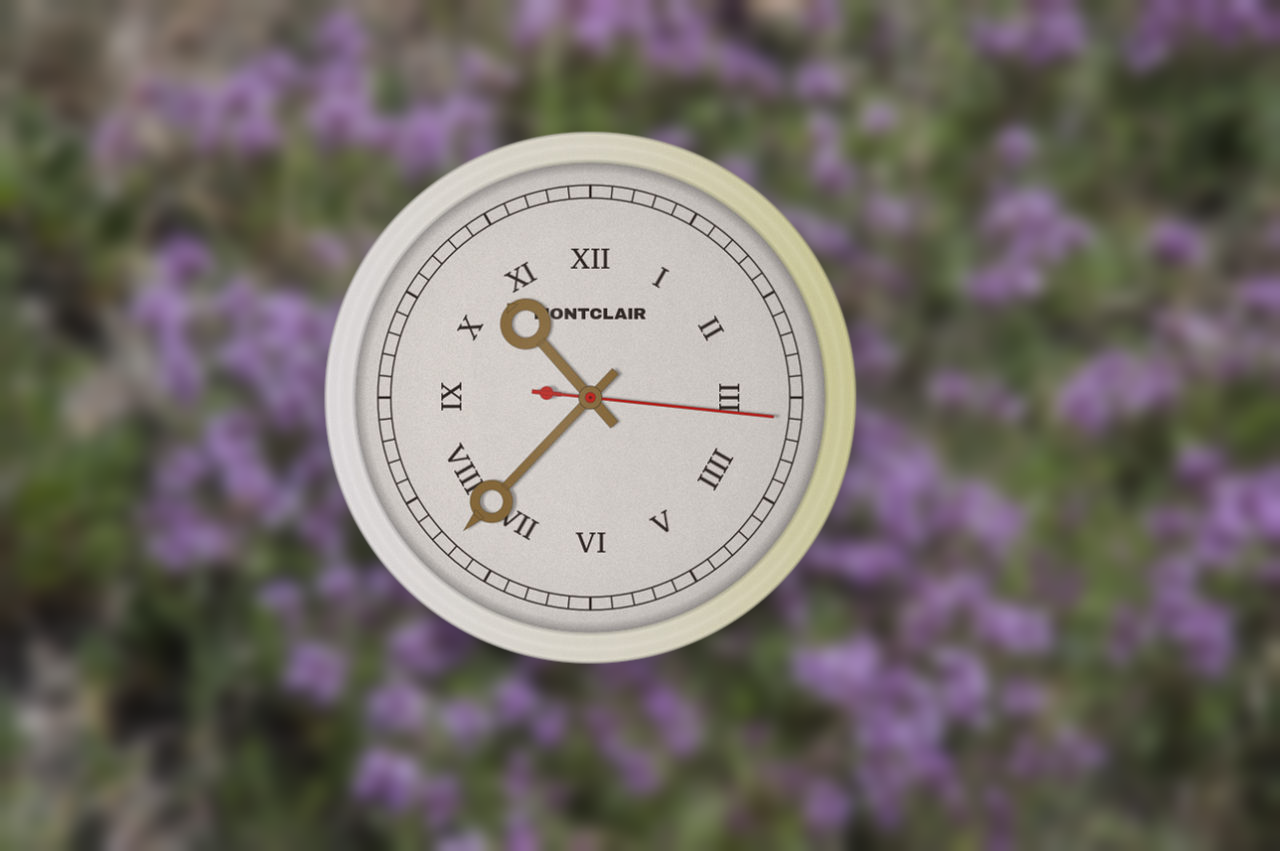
10 h 37 min 16 s
